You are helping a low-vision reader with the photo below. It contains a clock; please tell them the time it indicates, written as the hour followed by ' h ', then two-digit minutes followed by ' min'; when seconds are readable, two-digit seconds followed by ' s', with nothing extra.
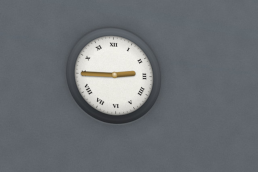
2 h 45 min
